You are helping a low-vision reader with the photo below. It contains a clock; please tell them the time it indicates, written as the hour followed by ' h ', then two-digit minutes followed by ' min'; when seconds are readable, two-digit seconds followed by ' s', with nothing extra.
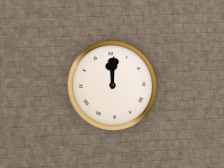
12 h 01 min
